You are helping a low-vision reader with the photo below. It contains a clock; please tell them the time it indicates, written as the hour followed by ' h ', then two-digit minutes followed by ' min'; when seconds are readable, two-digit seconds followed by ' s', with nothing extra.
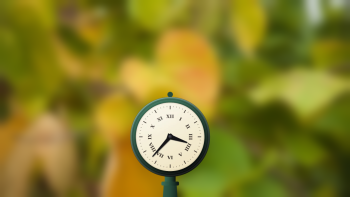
3 h 37 min
